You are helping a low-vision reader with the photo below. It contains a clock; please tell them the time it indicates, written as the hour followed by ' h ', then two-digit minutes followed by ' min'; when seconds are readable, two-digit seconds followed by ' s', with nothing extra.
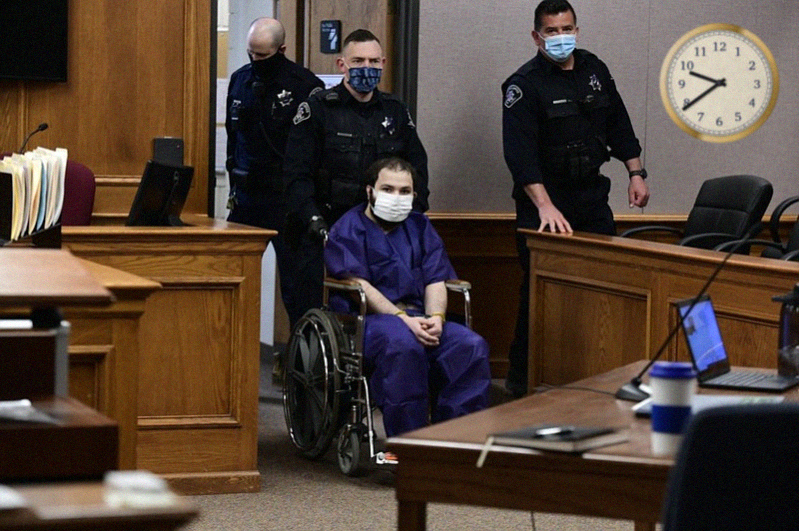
9 h 39 min
